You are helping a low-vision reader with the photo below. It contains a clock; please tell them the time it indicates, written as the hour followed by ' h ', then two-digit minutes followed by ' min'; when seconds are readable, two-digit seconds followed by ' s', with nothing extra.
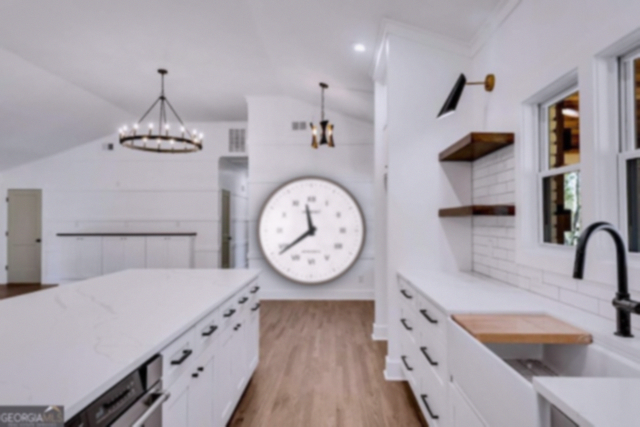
11 h 39 min
